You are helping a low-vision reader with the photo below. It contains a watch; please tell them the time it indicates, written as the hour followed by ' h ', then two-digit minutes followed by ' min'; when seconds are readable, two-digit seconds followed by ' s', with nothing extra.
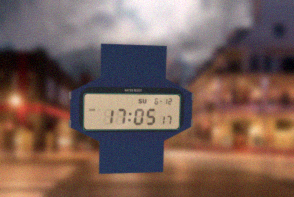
17 h 05 min 17 s
